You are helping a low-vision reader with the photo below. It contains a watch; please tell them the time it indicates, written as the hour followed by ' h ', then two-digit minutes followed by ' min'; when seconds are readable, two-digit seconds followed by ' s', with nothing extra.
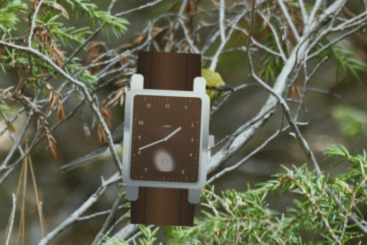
1 h 41 min
